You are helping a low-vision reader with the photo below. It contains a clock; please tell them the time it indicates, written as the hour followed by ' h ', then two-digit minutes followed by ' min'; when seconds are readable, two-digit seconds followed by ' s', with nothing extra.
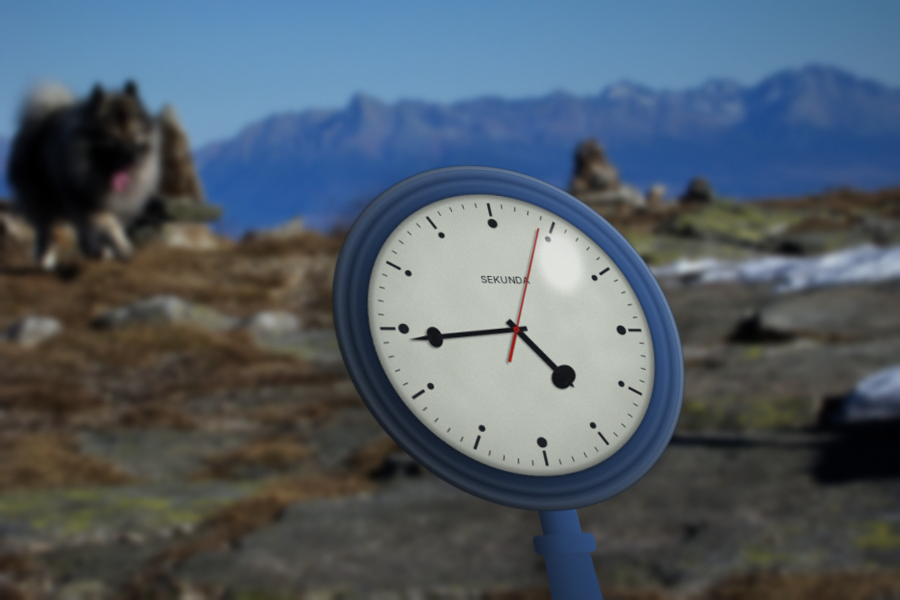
4 h 44 min 04 s
